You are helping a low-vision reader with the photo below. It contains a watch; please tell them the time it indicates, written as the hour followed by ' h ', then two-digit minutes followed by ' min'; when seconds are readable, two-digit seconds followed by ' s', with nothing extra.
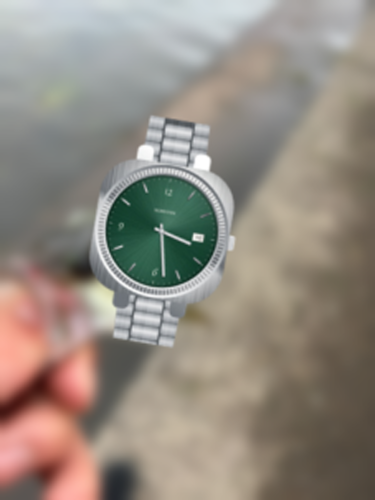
3 h 28 min
